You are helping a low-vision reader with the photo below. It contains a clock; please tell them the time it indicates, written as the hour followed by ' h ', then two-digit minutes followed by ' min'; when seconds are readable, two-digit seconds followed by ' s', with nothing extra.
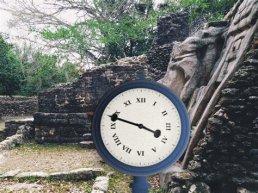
3 h 48 min
